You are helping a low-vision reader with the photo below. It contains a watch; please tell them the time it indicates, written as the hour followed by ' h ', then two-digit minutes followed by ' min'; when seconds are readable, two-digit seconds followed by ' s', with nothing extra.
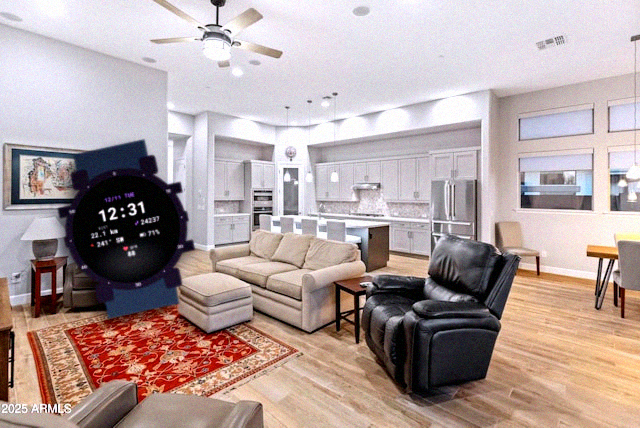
12 h 31 min
